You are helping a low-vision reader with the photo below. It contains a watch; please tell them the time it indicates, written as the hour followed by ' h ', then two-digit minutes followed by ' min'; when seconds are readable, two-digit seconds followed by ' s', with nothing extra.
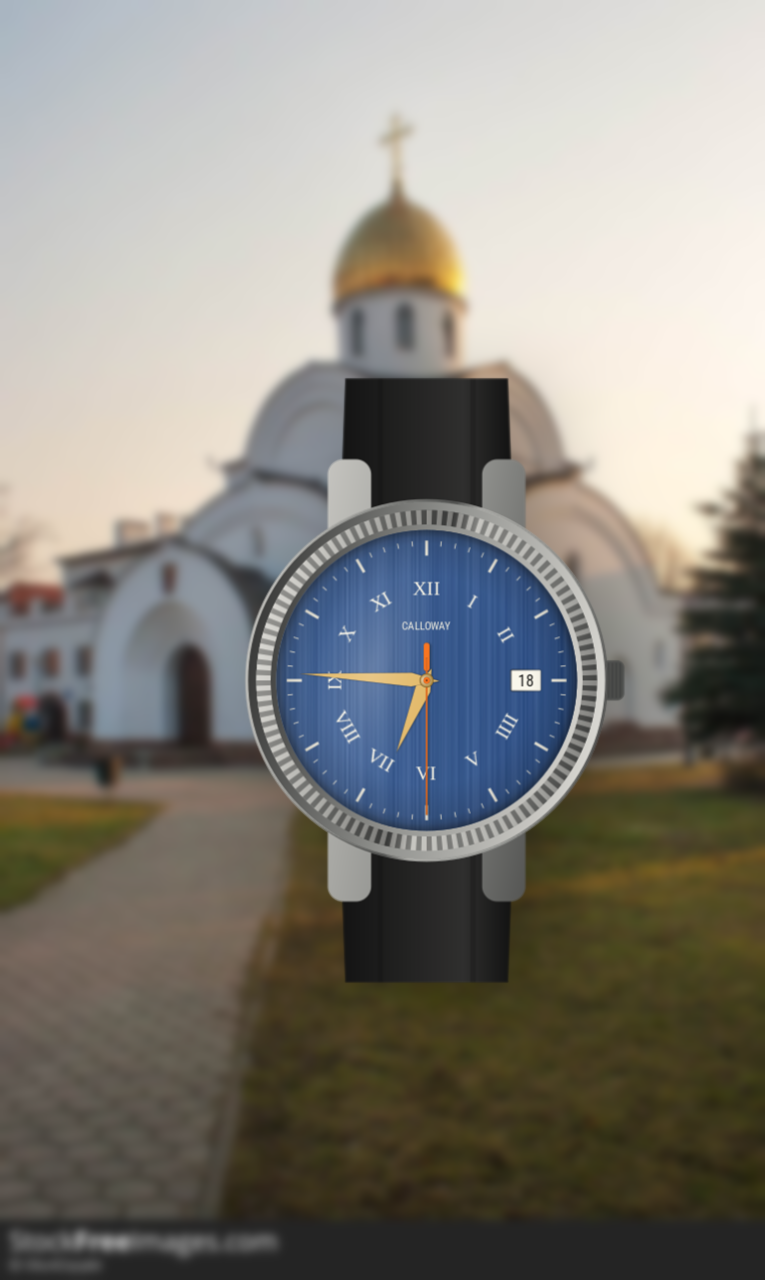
6 h 45 min 30 s
